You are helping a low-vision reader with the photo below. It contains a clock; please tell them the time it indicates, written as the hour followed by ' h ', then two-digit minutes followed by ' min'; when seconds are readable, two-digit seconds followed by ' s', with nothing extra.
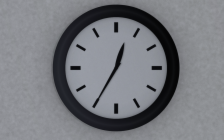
12 h 35 min
